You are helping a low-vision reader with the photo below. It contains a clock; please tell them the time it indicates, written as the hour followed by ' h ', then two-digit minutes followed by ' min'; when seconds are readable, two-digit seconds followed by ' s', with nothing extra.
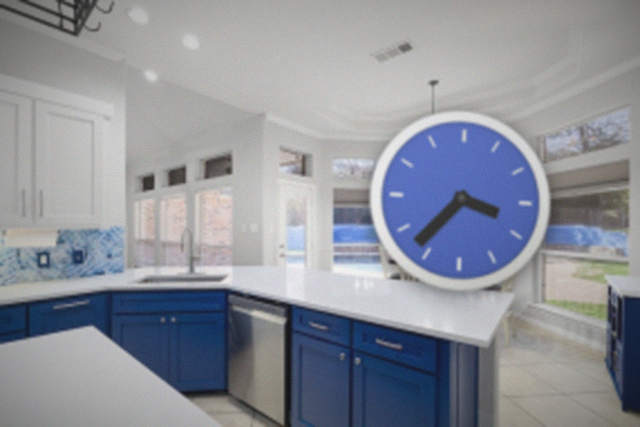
3 h 37 min
